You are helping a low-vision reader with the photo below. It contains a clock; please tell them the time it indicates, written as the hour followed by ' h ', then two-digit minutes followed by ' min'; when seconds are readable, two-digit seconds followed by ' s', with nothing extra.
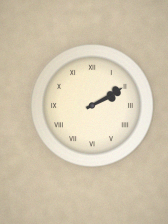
2 h 10 min
